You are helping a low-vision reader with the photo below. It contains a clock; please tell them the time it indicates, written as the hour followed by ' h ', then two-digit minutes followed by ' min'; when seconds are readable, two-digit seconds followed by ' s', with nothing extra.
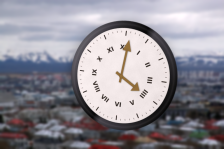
4 h 01 min
